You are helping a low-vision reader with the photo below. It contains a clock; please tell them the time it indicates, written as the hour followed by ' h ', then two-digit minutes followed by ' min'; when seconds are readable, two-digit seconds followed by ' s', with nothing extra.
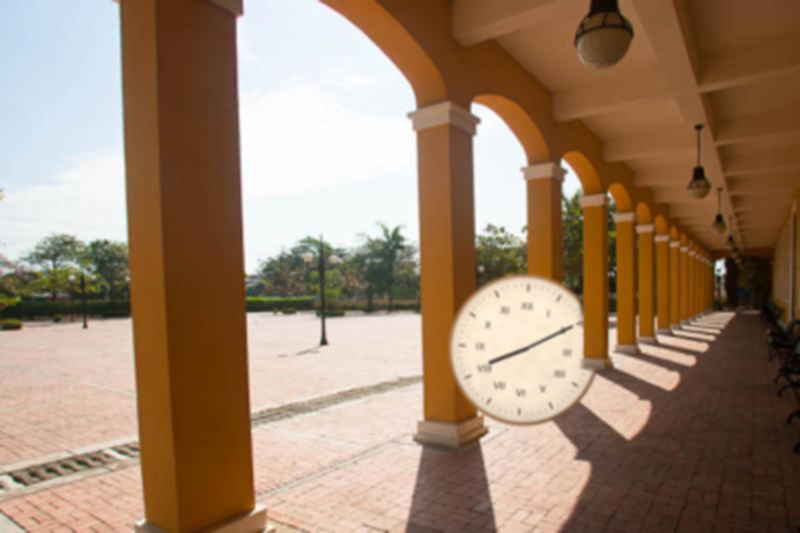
8 h 10 min
